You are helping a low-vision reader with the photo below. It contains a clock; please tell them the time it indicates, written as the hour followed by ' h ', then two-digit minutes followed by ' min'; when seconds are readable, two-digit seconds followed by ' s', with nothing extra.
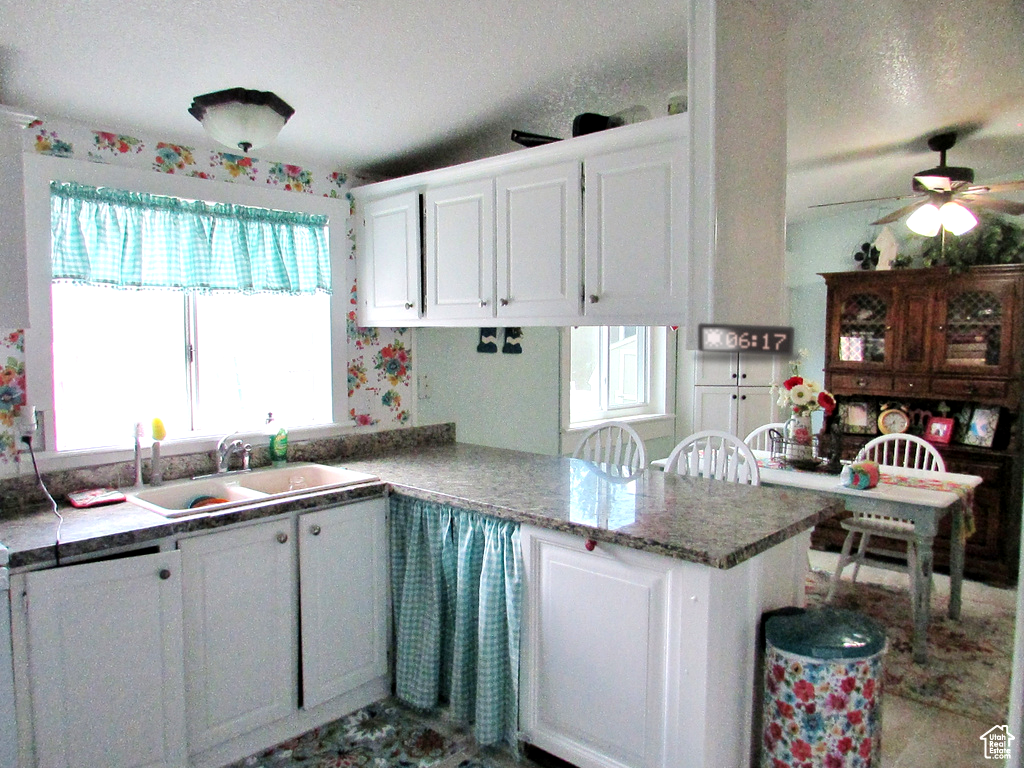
6 h 17 min
